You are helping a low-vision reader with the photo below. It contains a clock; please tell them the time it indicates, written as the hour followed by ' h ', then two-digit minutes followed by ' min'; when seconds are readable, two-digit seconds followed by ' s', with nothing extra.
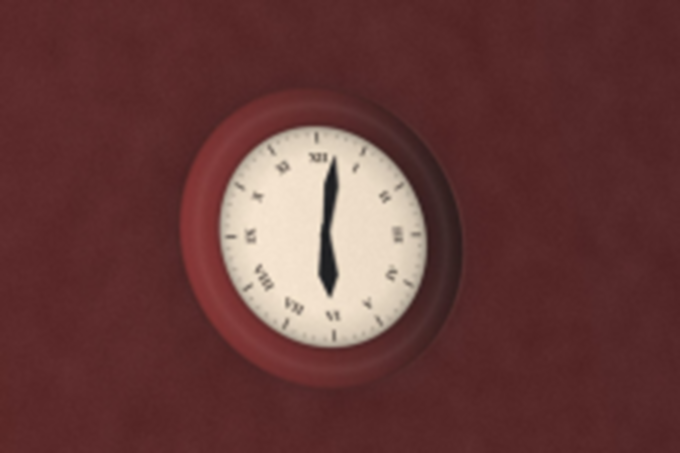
6 h 02 min
